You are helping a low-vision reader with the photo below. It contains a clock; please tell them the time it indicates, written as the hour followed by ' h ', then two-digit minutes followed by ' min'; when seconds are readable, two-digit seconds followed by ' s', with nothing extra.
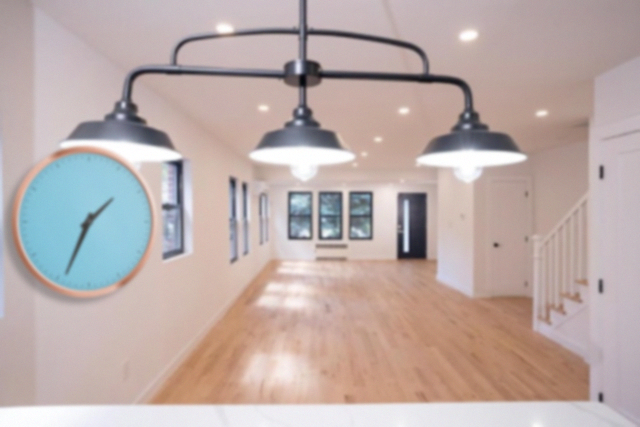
1 h 34 min
